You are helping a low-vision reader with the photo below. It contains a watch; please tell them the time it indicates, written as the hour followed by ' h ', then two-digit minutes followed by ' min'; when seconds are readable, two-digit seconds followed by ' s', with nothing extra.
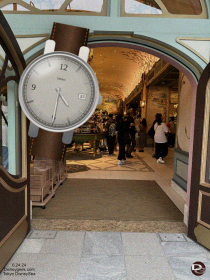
4 h 30 min
